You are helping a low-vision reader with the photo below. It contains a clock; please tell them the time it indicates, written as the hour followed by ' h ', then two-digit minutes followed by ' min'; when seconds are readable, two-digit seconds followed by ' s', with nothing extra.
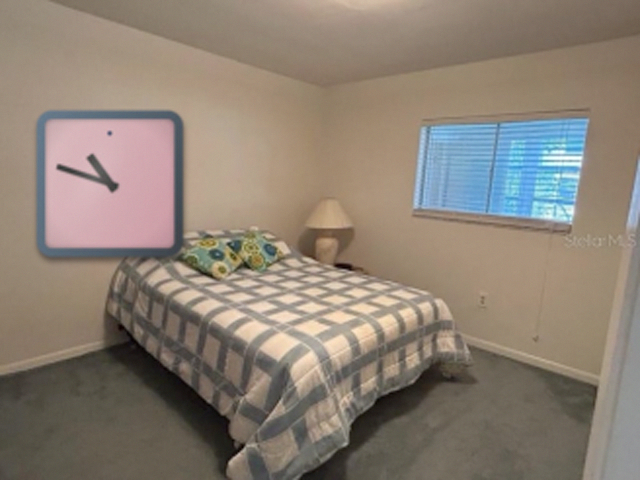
10 h 48 min
